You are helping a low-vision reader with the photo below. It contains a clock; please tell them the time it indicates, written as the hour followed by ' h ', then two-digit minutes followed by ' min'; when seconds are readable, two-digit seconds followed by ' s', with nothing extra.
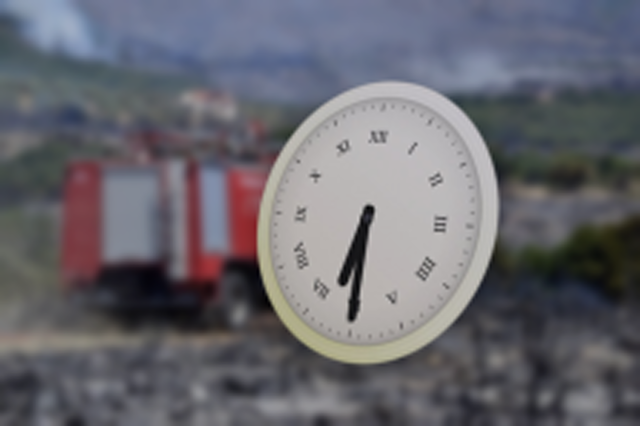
6 h 30 min
